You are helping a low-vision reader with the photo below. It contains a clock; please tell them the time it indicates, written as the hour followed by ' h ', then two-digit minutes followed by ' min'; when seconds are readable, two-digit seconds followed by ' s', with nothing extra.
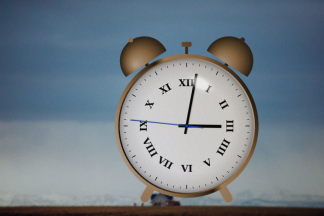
3 h 01 min 46 s
